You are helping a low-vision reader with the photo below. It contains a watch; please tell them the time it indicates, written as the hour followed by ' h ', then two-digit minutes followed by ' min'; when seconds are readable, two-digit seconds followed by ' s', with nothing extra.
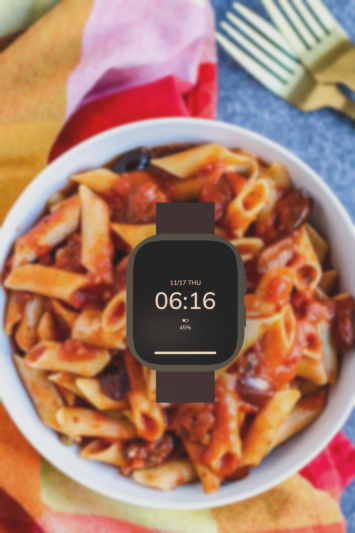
6 h 16 min
